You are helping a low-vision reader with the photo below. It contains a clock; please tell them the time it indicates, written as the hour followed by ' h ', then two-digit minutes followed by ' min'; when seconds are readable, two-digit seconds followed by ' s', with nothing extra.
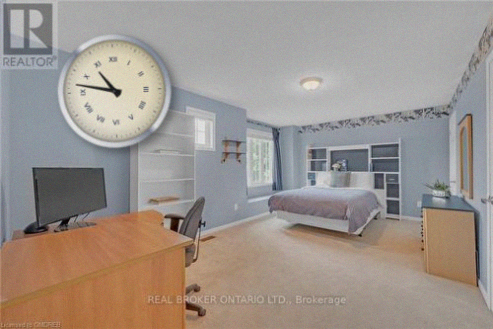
10 h 47 min
